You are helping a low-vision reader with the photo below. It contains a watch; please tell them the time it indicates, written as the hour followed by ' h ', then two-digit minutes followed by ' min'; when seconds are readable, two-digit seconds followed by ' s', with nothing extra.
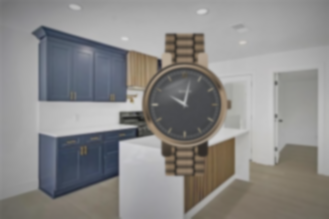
10 h 02 min
